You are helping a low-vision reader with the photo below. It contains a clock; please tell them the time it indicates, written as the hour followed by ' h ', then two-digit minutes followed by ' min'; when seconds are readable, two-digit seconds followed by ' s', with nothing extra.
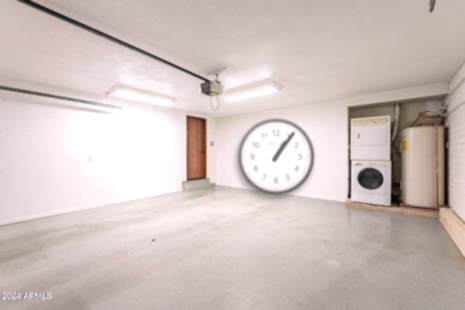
1 h 06 min
